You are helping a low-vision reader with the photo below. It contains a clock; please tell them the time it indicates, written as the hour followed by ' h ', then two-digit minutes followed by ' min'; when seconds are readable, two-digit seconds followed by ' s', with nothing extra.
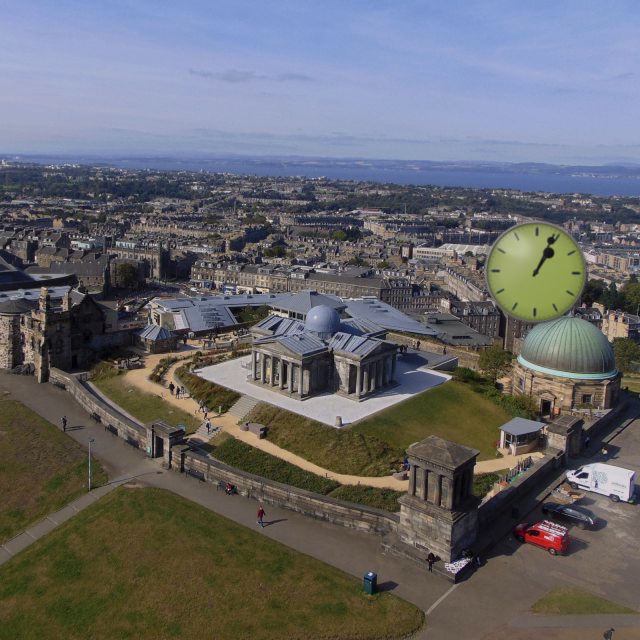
1 h 04 min
